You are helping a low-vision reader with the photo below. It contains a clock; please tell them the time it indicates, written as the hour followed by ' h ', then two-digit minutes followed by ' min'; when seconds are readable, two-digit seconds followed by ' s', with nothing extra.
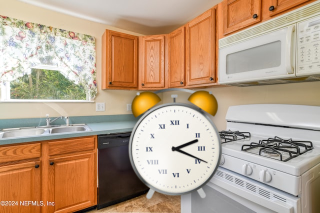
2 h 19 min
